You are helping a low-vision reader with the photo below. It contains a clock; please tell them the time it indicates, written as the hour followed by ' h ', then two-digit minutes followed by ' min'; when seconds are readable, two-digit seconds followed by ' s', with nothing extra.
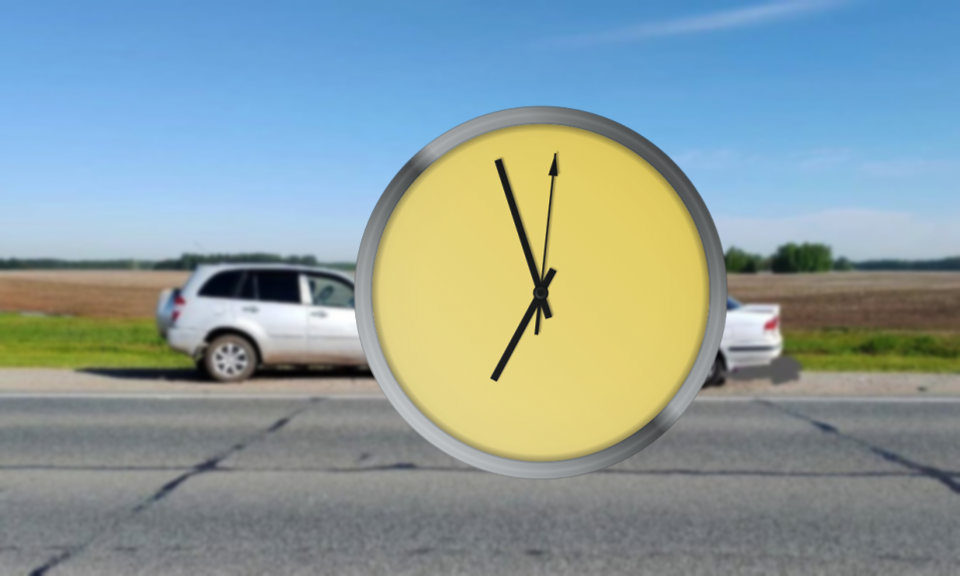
6 h 57 min 01 s
